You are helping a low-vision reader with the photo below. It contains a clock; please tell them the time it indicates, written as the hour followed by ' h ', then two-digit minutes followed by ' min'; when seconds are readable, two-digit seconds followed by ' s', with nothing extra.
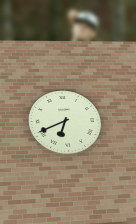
6 h 41 min
